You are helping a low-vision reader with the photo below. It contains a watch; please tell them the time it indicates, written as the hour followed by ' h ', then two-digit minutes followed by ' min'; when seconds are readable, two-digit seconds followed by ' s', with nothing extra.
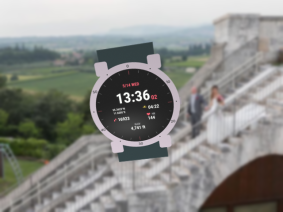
13 h 36 min
